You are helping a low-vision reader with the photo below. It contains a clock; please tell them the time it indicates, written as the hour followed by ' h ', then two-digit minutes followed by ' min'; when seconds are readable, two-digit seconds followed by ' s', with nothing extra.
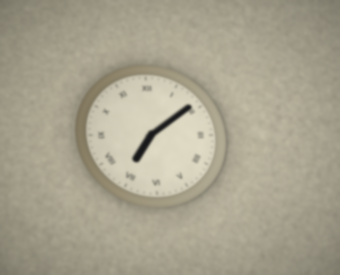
7 h 09 min
